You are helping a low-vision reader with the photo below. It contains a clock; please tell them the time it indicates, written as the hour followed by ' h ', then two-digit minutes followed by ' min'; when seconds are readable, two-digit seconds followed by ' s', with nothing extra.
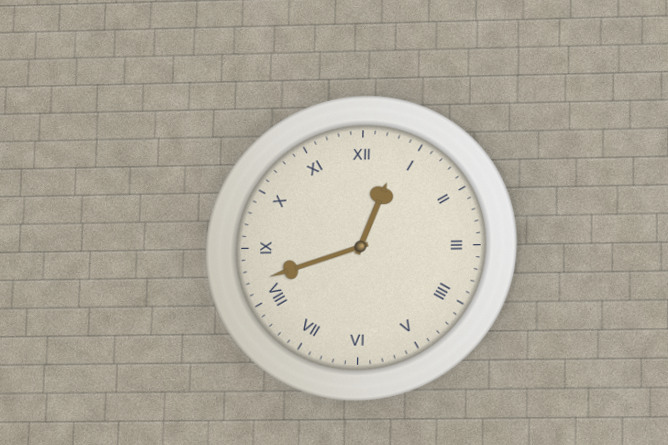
12 h 42 min
